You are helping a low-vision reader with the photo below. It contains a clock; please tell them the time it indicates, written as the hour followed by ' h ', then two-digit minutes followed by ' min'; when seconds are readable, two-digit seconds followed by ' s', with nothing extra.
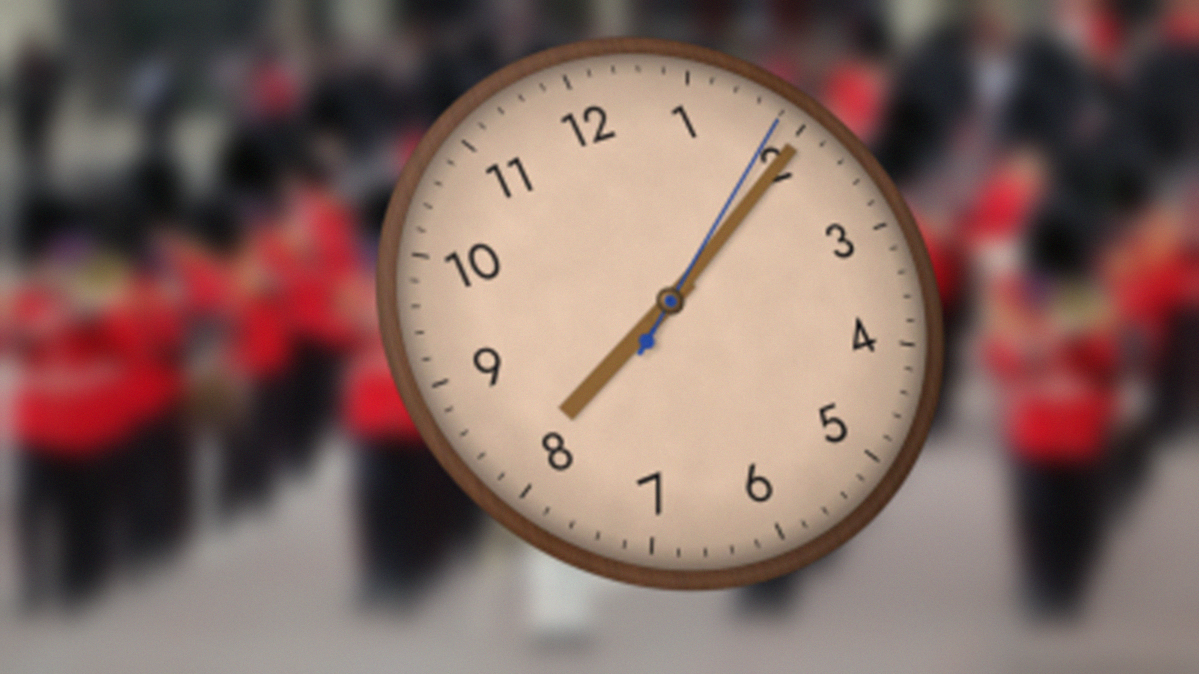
8 h 10 min 09 s
